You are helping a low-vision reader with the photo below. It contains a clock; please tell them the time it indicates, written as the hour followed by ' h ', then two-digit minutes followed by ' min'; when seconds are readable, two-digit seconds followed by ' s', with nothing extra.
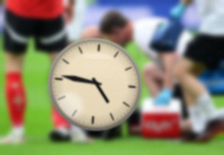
4 h 46 min
